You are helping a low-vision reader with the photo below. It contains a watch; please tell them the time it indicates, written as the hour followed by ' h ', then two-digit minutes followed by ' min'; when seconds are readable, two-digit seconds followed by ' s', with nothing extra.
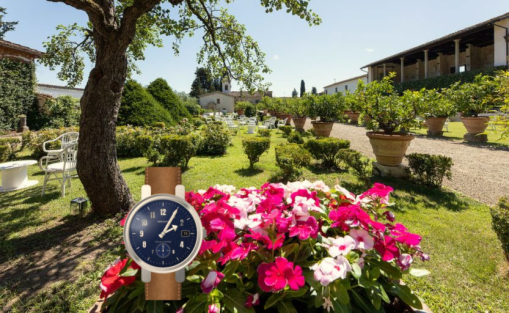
2 h 05 min
